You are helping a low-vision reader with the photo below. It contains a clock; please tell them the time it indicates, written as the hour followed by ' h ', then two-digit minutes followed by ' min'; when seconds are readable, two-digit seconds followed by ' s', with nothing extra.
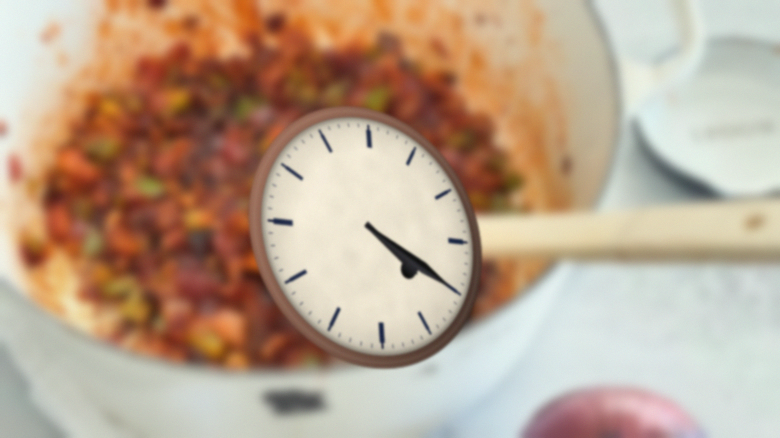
4 h 20 min
